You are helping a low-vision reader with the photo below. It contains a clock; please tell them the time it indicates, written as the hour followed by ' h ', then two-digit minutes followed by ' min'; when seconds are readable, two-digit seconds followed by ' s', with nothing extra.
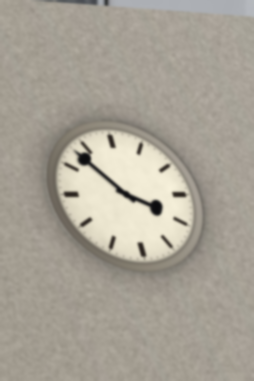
3 h 53 min
